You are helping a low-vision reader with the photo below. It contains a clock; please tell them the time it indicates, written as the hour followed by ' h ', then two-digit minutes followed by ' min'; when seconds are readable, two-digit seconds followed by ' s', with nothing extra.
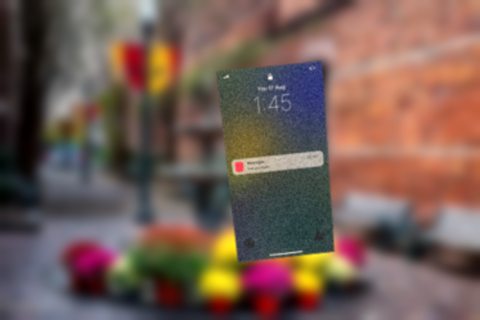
1 h 45 min
